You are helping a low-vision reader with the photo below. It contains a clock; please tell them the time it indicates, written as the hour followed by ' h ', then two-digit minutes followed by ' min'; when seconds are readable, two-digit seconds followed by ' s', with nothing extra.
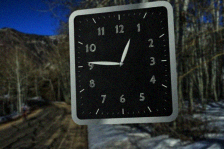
12 h 46 min
